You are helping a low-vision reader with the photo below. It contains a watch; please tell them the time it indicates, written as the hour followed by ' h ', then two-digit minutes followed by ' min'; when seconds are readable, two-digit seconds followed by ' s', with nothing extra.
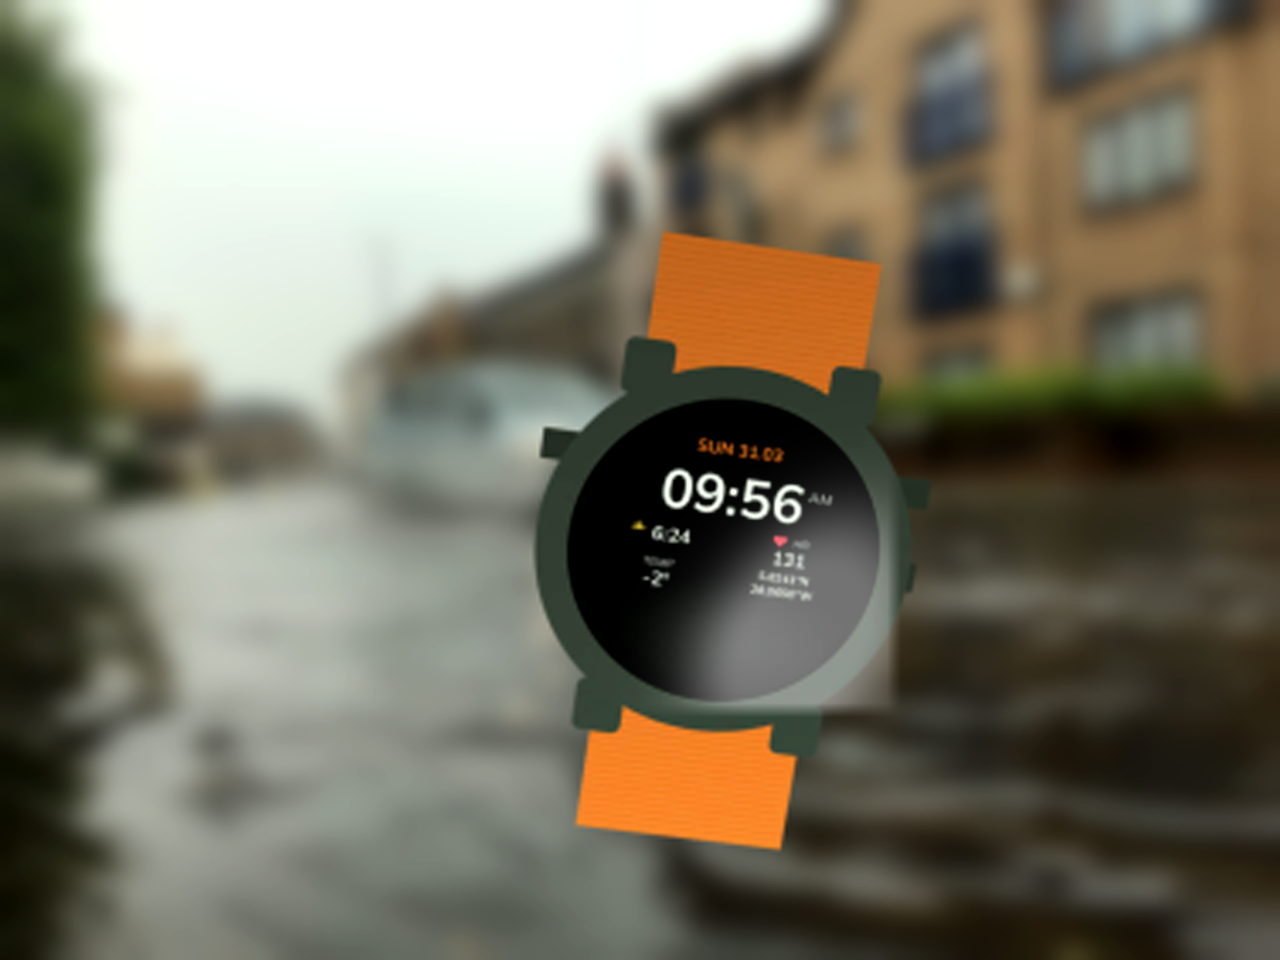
9 h 56 min
